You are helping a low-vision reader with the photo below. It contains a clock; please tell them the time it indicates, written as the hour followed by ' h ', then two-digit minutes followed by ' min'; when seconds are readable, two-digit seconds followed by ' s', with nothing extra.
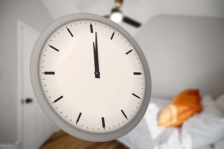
12 h 01 min
